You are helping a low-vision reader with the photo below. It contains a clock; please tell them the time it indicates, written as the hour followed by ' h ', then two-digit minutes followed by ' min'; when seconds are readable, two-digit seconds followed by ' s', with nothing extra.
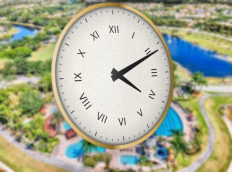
4 h 11 min
